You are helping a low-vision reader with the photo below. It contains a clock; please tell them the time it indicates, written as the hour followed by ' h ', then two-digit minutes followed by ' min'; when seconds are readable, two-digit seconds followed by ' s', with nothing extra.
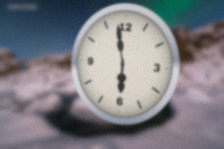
5 h 58 min
